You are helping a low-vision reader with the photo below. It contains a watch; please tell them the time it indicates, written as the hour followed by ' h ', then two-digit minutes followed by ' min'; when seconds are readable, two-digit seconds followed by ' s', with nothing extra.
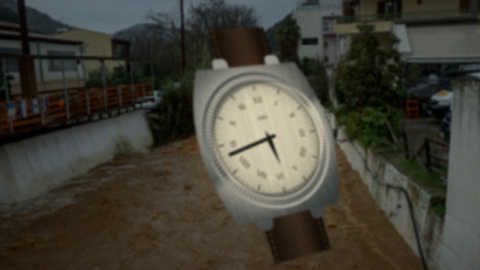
5 h 43 min
